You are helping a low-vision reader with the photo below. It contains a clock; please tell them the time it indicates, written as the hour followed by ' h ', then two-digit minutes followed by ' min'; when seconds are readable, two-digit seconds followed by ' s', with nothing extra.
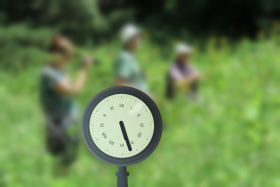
5 h 27 min
